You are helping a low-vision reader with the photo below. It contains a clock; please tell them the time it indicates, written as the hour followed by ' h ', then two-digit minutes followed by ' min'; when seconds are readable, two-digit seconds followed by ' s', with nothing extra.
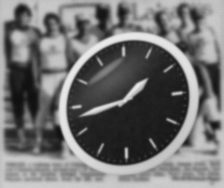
1 h 43 min
